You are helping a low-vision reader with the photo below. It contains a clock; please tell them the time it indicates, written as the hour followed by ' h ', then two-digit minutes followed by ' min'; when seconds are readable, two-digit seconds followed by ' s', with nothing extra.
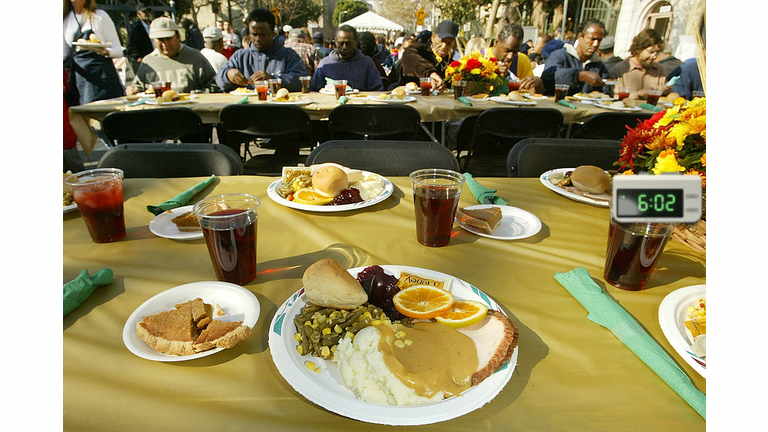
6 h 02 min
